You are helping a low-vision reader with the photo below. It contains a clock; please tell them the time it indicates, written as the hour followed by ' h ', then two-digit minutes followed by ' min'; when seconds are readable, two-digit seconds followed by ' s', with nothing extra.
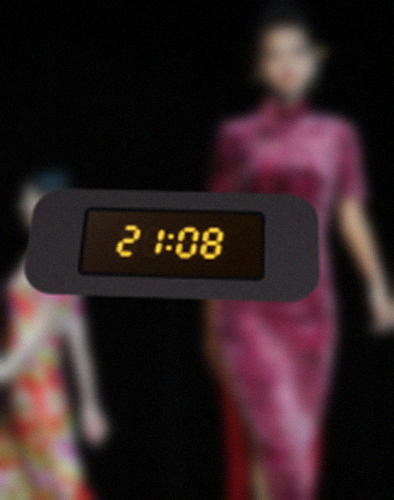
21 h 08 min
